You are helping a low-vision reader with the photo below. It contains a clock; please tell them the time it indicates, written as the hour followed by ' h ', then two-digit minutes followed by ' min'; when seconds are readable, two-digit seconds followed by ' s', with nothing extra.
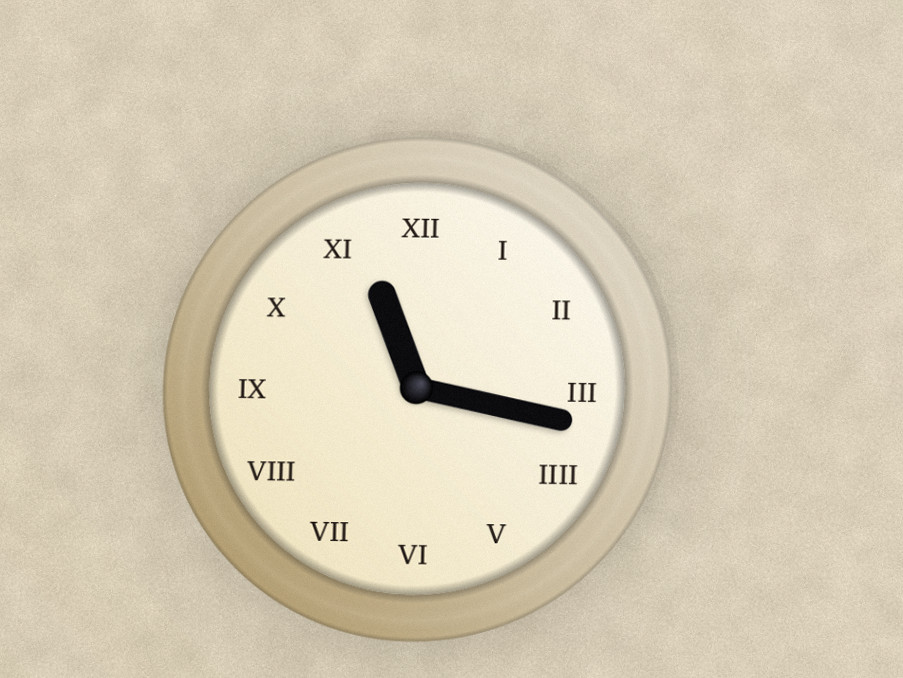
11 h 17 min
